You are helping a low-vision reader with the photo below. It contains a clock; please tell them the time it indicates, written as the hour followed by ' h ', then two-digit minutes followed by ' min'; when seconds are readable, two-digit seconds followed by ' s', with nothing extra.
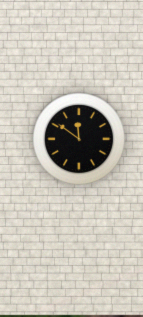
11 h 51 min
